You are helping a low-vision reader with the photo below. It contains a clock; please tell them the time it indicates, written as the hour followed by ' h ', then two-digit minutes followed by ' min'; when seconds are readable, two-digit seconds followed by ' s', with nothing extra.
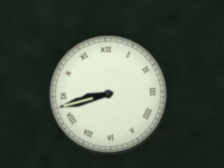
8 h 43 min
